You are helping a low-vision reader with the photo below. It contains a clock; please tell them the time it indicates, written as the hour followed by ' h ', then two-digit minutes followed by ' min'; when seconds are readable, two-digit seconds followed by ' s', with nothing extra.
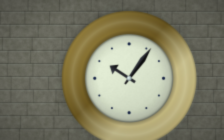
10 h 06 min
